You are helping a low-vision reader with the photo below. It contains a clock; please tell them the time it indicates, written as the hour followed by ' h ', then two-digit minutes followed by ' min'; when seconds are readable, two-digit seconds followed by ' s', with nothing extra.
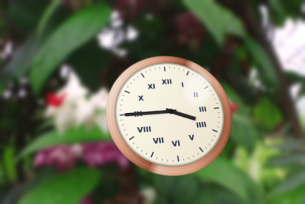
3 h 45 min
